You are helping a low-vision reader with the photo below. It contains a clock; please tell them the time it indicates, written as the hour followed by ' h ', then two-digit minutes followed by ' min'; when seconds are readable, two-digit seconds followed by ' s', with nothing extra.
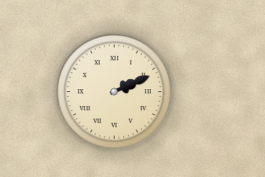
2 h 11 min
